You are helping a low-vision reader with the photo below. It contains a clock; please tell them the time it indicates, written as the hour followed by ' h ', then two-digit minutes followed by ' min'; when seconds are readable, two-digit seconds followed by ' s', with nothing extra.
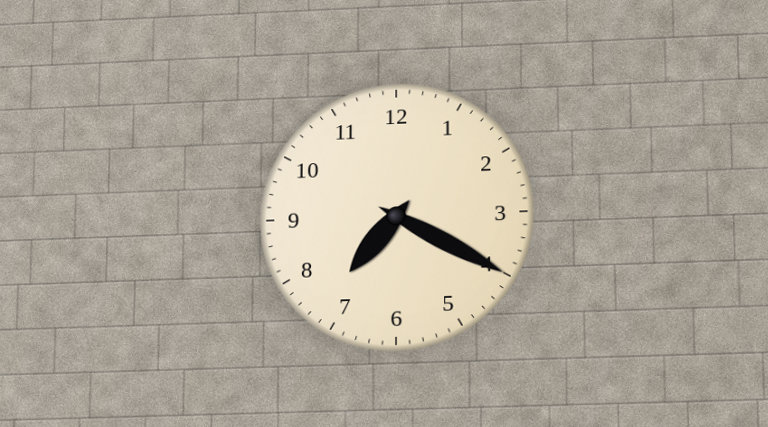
7 h 20 min
